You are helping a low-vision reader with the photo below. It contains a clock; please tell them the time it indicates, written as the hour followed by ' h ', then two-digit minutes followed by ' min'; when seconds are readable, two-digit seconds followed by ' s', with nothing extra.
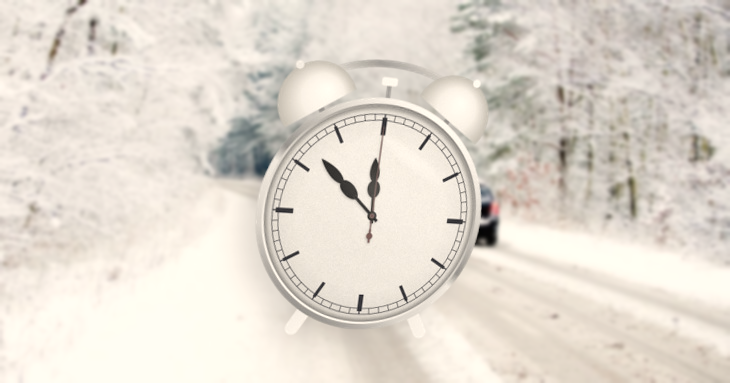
11 h 52 min 00 s
